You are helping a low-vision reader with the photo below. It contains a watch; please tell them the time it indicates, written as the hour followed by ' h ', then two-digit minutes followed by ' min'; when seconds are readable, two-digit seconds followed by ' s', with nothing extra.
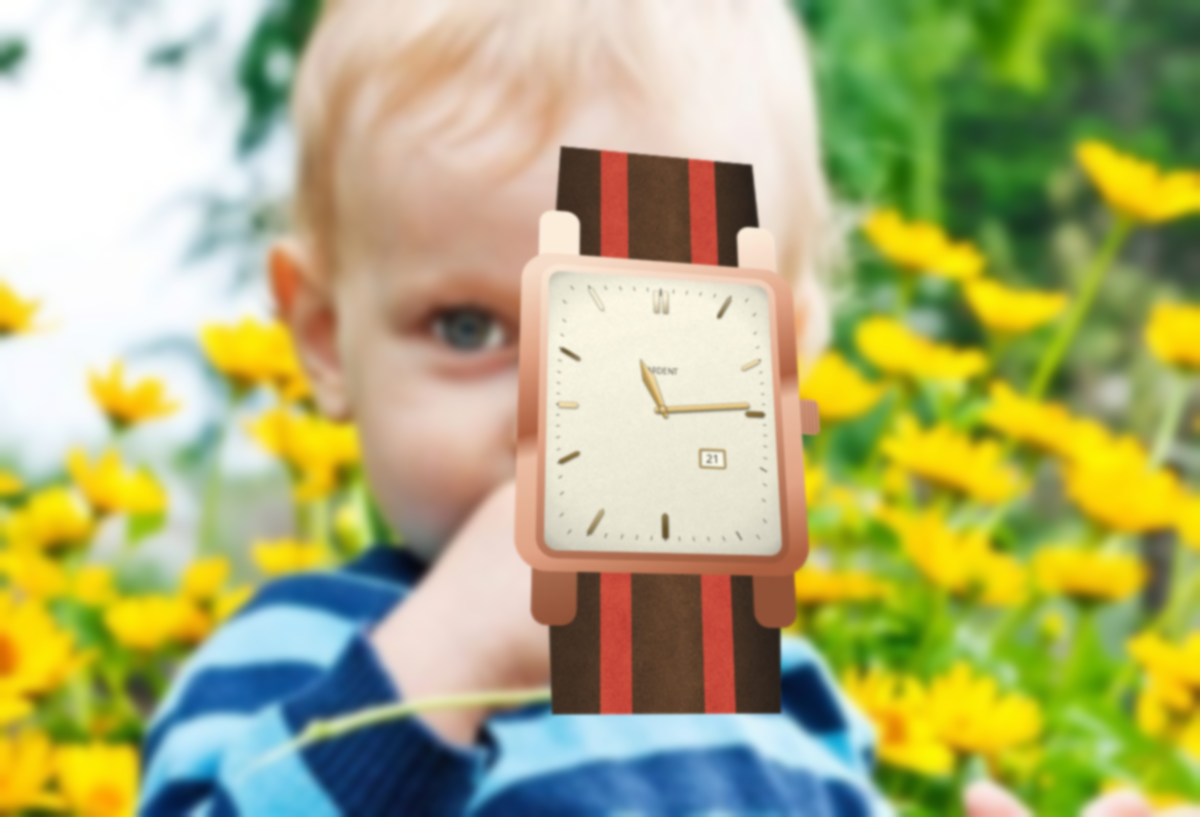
11 h 14 min
